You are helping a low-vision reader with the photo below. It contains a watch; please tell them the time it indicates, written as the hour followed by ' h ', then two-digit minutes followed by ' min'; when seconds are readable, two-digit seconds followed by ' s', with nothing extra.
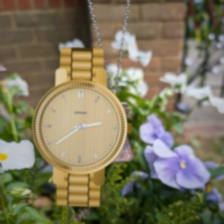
2 h 39 min
